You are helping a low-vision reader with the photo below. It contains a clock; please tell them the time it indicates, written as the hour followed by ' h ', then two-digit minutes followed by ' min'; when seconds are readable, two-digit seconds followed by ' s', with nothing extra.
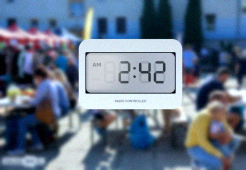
2 h 42 min
